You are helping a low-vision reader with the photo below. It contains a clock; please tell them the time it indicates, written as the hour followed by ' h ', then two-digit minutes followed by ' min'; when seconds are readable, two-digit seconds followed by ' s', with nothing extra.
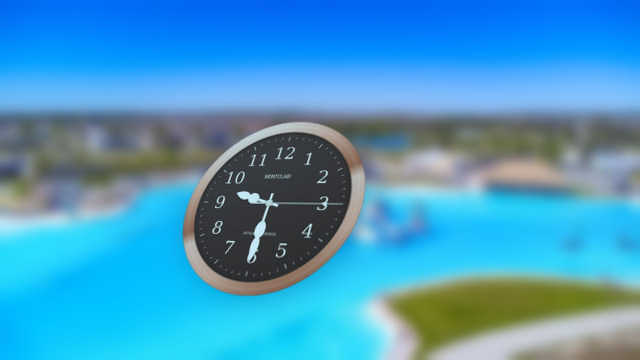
9 h 30 min 15 s
